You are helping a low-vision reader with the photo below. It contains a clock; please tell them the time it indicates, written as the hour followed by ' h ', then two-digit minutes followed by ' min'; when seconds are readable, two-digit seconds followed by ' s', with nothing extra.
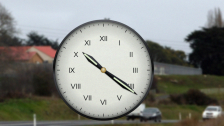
10 h 21 min
